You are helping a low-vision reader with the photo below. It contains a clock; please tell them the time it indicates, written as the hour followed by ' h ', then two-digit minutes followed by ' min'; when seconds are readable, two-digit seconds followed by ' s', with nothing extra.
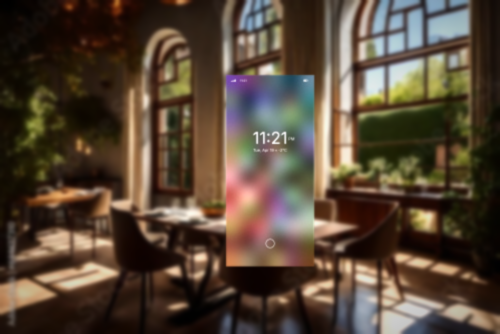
11 h 21 min
